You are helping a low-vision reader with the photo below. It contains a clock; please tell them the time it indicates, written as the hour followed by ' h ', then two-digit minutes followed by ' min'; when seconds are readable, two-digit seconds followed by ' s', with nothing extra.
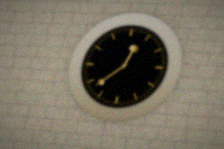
12 h 38 min
